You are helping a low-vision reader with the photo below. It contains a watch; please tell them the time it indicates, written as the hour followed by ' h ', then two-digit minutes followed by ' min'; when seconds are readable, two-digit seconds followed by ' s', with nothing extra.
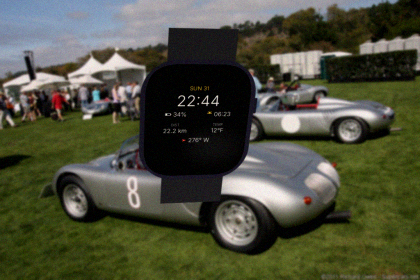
22 h 44 min
